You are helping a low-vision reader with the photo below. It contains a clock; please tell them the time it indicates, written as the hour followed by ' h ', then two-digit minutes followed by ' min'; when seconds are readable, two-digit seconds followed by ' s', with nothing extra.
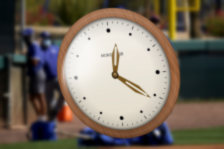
12 h 21 min
